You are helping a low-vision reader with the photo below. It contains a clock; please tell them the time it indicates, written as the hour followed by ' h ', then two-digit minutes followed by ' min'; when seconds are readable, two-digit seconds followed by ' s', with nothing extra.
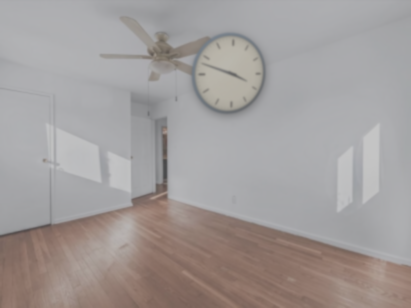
3 h 48 min
